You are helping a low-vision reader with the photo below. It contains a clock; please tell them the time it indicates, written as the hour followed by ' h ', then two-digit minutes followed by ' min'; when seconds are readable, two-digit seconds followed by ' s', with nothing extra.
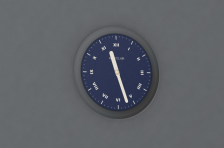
11 h 27 min
